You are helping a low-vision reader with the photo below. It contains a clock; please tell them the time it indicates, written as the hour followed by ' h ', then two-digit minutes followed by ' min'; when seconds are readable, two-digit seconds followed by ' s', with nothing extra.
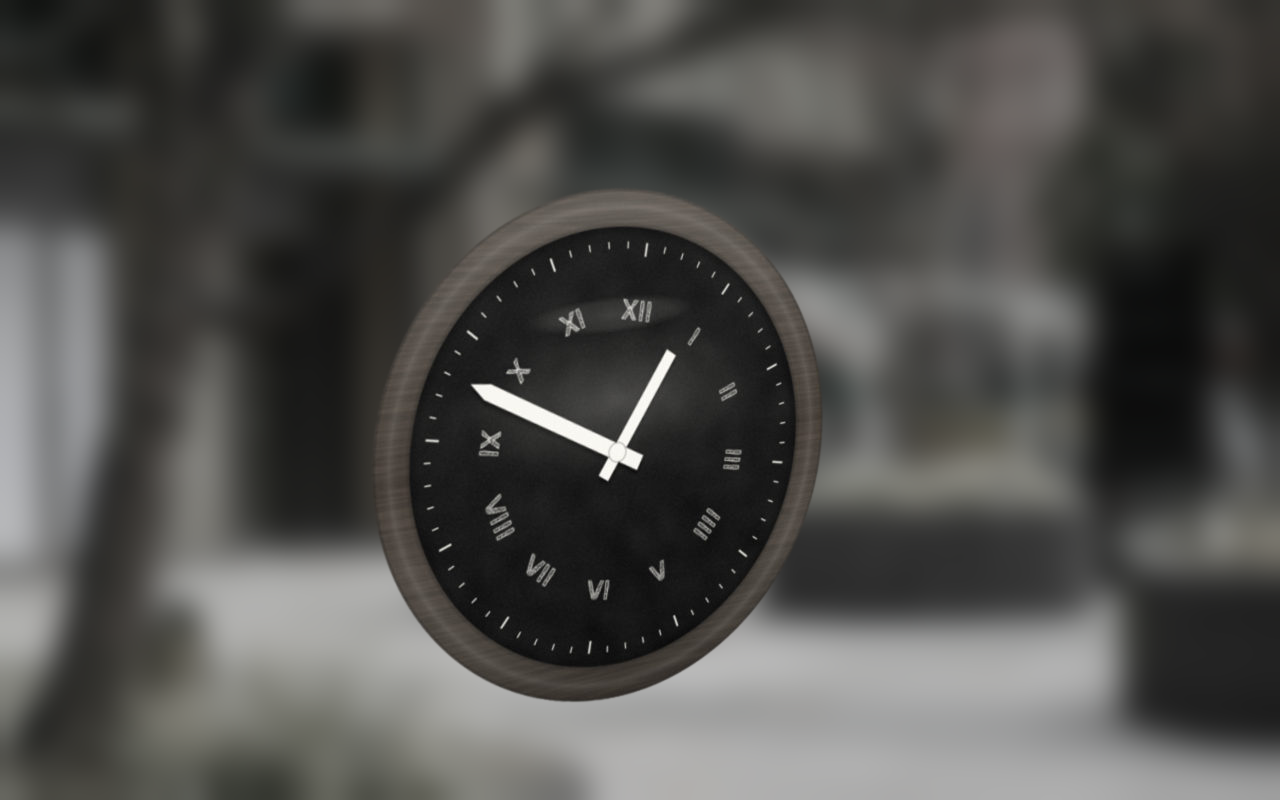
12 h 48 min
